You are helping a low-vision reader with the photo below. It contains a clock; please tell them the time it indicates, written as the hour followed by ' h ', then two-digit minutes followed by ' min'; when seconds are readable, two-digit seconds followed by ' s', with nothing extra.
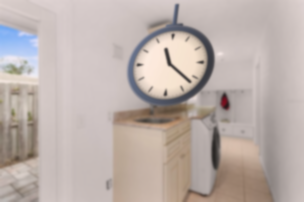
11 h 22 min
